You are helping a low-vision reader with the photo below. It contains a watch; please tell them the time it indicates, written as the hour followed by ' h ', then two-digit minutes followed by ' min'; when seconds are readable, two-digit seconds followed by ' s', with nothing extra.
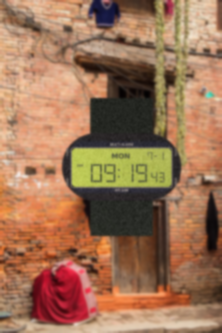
9 h 19 min
